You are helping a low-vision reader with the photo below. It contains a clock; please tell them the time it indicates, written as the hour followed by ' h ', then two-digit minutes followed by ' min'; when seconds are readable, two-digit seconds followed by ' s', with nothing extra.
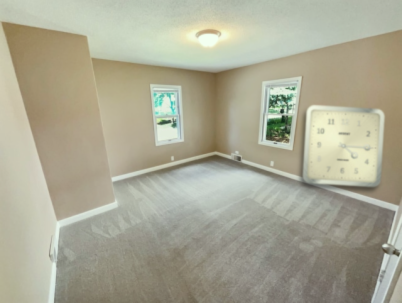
4 h 15 min
